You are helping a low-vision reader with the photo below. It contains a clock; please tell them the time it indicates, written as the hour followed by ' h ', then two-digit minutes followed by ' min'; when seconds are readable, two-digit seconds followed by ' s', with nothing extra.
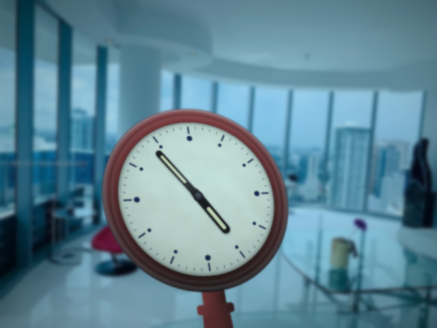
4 h 54 min
